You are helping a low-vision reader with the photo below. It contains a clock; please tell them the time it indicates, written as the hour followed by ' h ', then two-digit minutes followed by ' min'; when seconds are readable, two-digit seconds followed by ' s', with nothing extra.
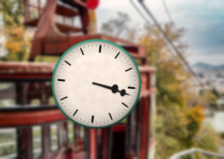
3 h 17 min
